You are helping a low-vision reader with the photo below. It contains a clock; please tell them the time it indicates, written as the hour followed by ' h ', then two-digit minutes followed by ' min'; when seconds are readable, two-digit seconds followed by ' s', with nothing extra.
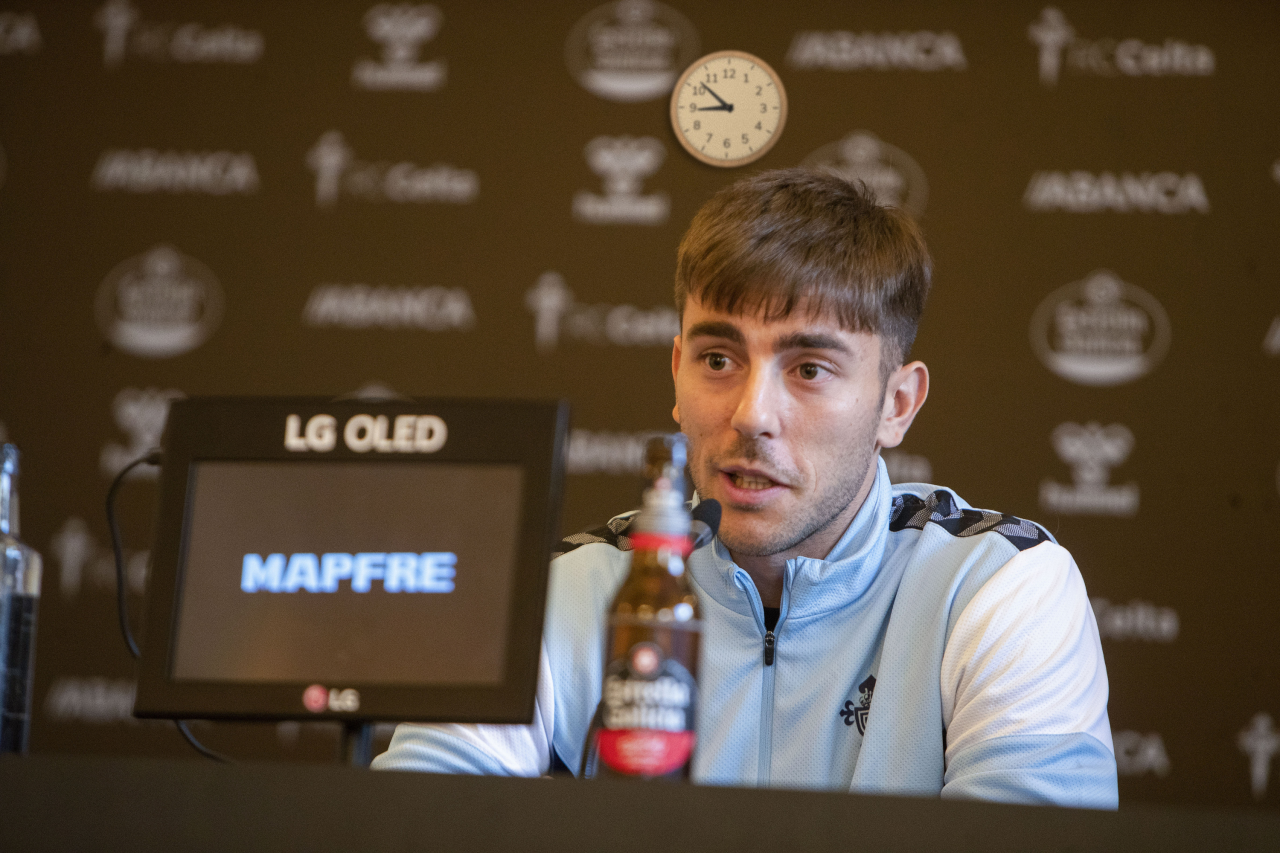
8 h 52 min
